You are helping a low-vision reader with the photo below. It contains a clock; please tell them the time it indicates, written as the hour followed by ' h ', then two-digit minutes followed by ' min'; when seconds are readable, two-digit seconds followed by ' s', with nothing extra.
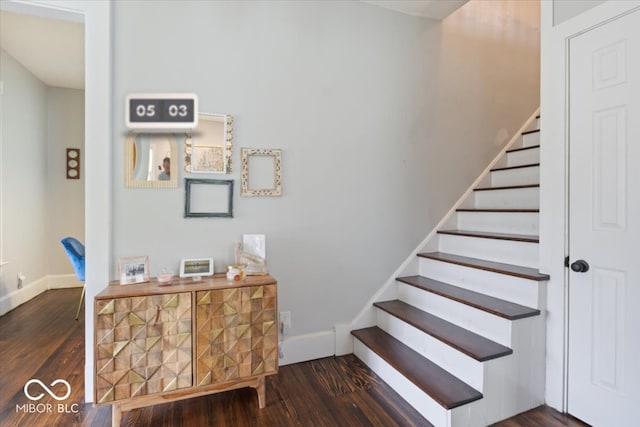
5 h 03 min
